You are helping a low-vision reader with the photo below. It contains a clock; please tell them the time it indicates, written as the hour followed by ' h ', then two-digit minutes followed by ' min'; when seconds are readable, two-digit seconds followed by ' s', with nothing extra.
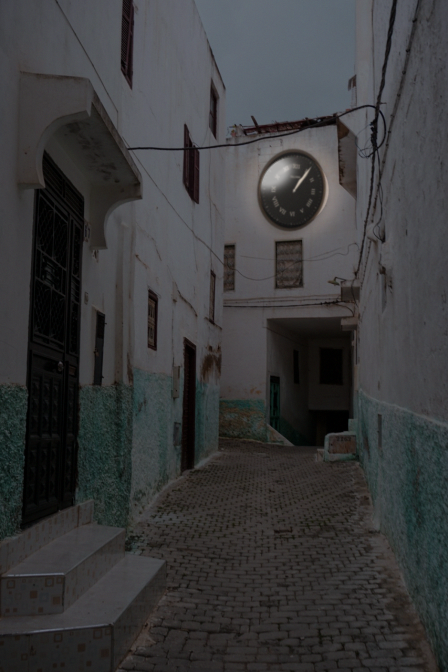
1 h 06 min
